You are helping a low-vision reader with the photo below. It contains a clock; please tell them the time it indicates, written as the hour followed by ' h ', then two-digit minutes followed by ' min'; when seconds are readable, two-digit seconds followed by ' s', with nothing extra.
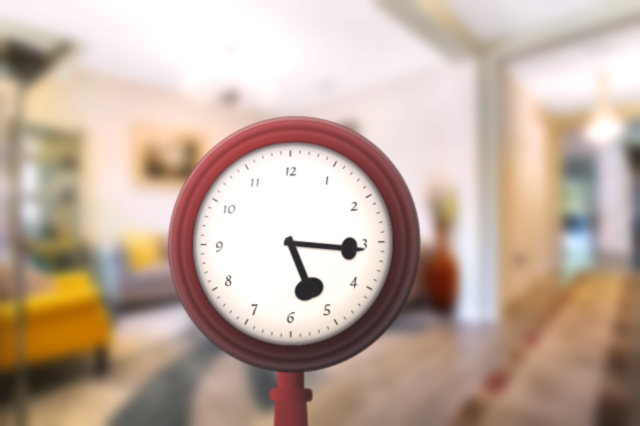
5 h 16 min
